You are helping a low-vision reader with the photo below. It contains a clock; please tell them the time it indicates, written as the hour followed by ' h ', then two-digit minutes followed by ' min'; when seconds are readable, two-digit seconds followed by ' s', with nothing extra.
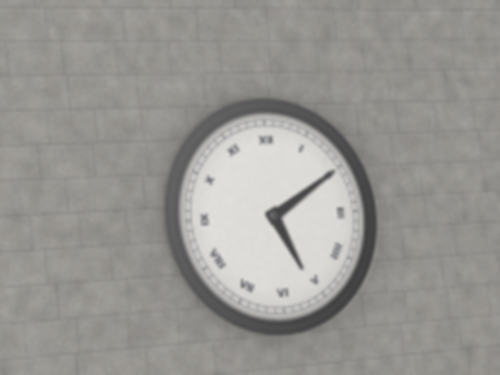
5 h 10 min
